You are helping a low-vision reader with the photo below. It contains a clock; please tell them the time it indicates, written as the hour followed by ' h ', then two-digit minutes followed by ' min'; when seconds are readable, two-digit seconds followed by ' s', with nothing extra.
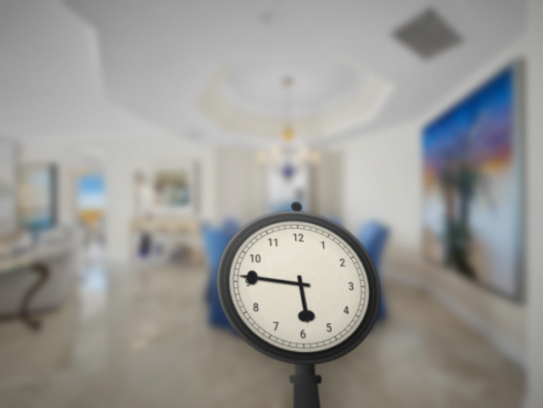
5 h 46 min
